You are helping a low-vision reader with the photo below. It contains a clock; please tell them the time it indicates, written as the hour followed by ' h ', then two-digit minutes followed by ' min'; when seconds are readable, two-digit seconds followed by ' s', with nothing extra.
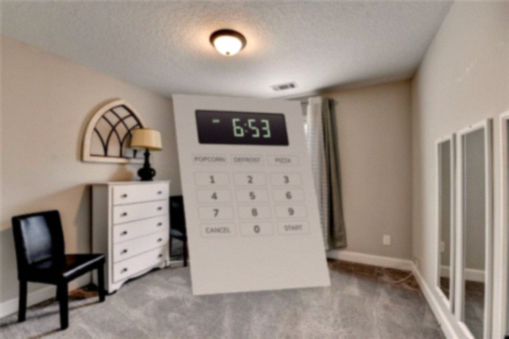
6 h 53 min
